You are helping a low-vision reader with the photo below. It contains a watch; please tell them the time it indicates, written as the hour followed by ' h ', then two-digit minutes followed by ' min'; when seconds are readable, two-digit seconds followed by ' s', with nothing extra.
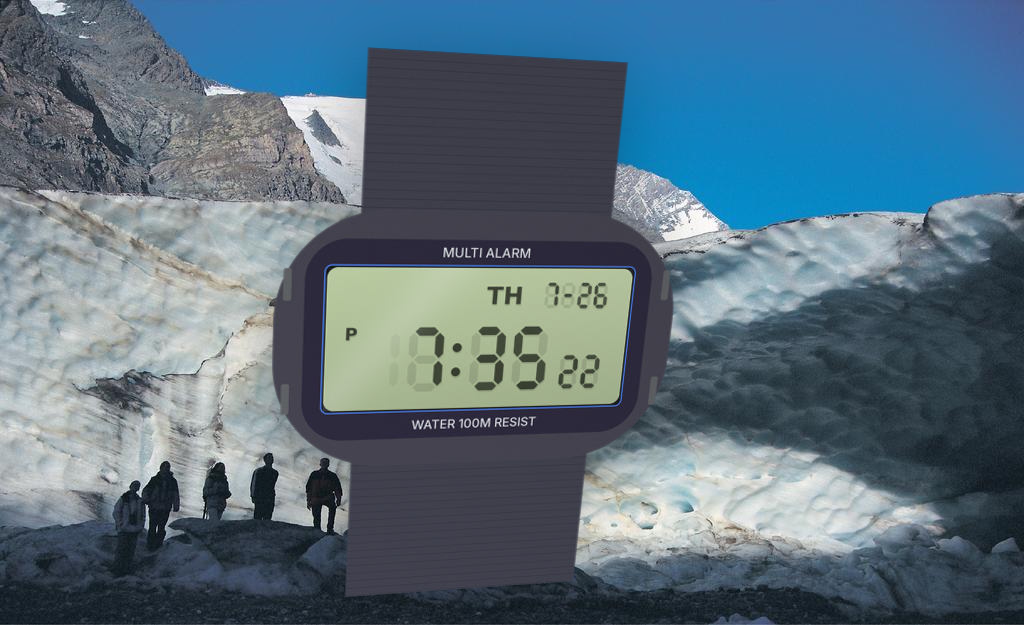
7 h 35 min 22 s
